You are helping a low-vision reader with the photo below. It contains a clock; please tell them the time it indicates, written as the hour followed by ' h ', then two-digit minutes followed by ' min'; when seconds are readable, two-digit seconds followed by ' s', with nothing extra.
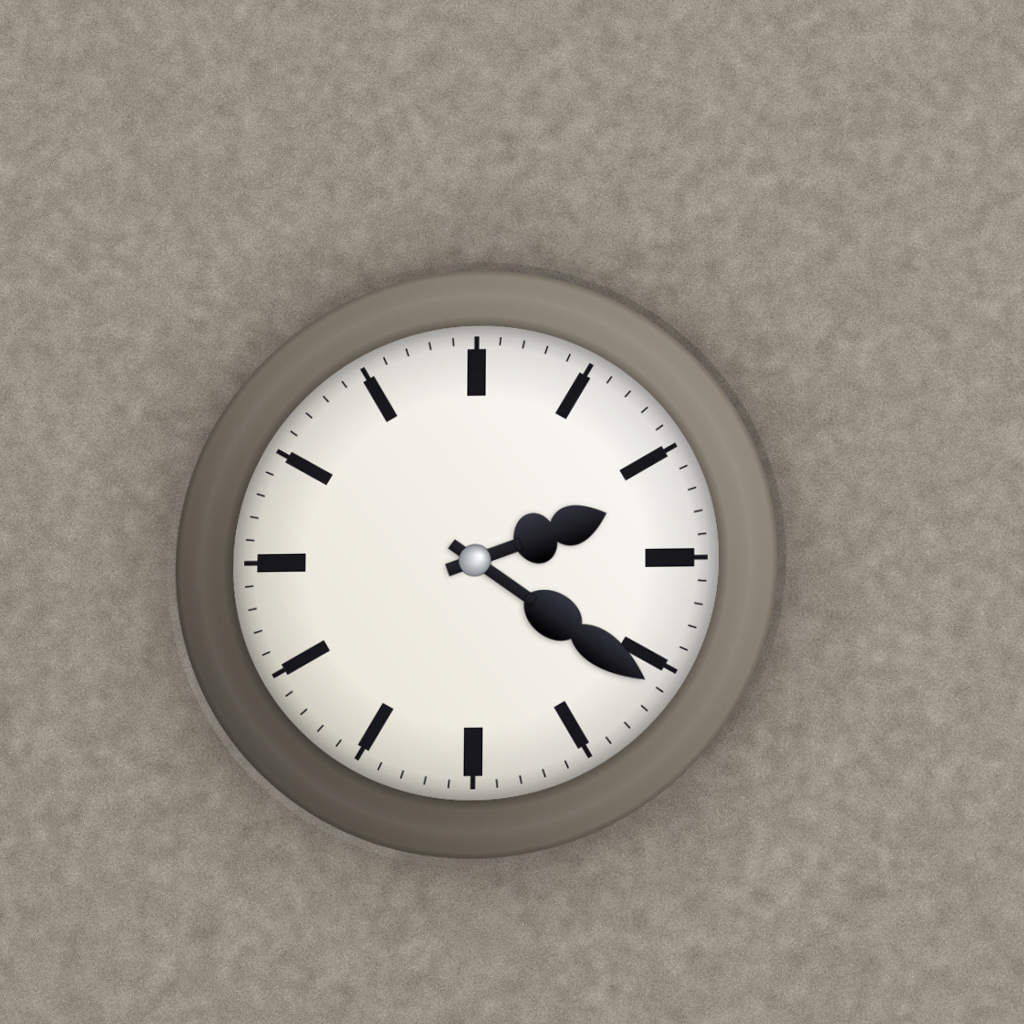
2 h 21 min
